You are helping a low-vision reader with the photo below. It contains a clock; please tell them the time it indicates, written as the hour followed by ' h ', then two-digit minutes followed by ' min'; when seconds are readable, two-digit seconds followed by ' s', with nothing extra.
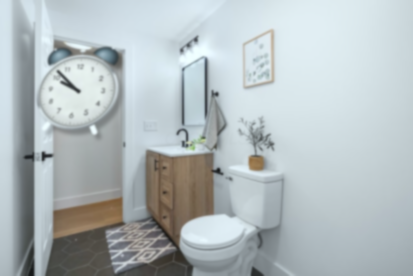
9 h 52 min
